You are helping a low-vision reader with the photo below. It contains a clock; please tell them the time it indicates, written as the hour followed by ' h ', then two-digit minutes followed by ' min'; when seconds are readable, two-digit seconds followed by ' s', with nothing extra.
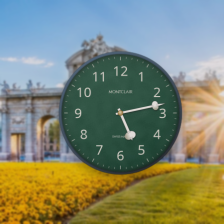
5 h 13 min
